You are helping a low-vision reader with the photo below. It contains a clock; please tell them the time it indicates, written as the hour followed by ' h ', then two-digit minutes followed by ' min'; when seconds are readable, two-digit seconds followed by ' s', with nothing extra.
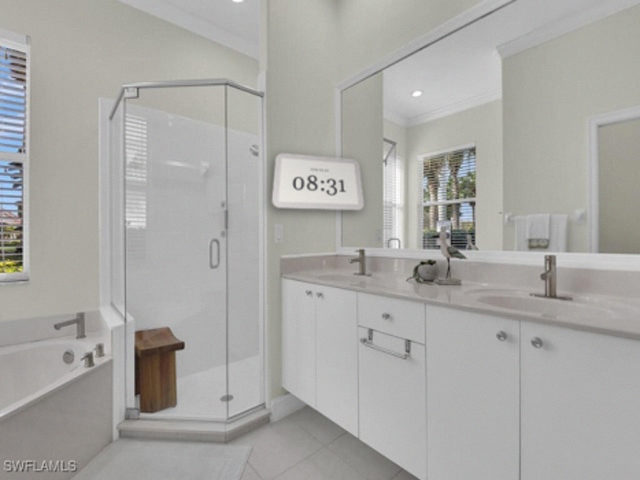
8 h 31 min
